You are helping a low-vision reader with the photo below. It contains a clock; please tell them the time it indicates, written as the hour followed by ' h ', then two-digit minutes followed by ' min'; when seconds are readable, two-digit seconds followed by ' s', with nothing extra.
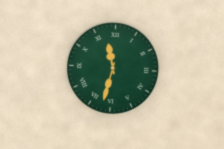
11 h 32 min
